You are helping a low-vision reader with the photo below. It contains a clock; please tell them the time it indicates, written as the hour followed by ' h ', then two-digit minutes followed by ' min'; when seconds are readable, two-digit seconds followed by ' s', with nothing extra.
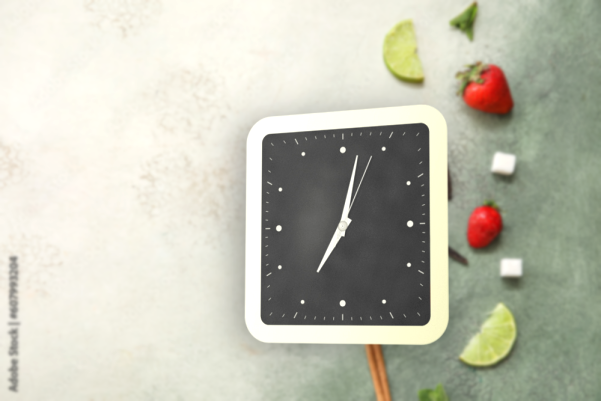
7 h 02 min 04 s
